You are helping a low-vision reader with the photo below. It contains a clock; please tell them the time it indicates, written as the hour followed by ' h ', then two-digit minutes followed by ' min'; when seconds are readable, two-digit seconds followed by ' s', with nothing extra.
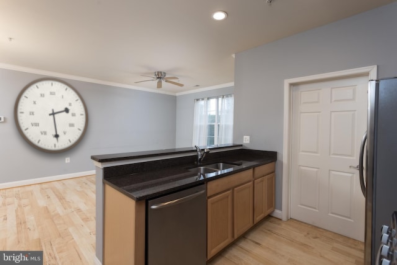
2 h 29 min
